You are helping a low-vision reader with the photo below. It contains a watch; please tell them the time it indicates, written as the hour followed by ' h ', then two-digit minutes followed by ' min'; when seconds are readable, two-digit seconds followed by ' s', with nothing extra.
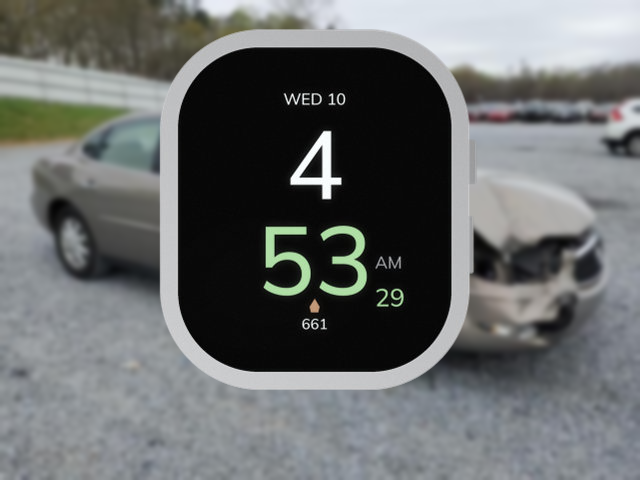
4 h 53 min 29 s
